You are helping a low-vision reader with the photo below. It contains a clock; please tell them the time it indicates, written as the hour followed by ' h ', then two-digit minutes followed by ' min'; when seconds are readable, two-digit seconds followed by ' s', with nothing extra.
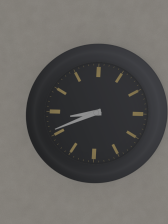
8 h 41 min
